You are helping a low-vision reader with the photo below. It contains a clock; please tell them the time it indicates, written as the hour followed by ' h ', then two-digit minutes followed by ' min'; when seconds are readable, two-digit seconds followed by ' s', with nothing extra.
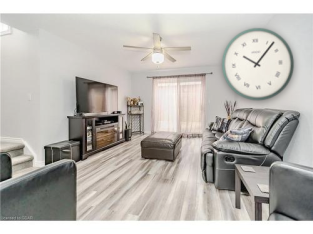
10 h 07 min
